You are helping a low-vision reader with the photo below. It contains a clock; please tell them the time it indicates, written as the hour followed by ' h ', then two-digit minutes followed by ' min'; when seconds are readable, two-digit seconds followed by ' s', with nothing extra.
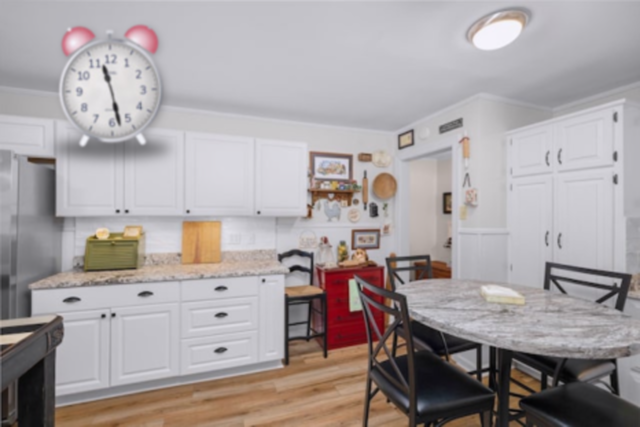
11 h 28 min
